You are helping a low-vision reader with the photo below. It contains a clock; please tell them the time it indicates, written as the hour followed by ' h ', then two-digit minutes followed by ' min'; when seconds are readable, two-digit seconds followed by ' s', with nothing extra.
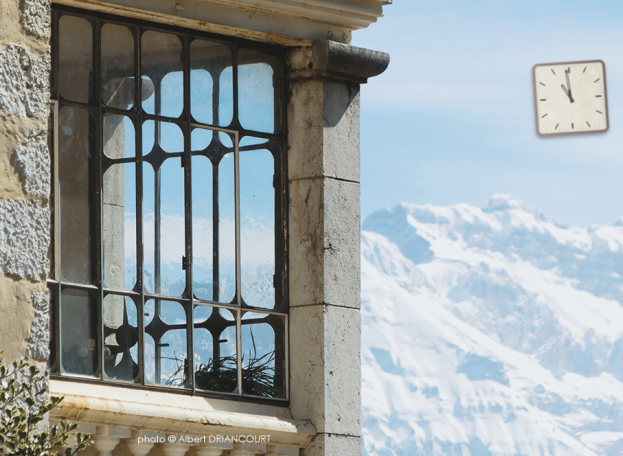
10 h 59 min
